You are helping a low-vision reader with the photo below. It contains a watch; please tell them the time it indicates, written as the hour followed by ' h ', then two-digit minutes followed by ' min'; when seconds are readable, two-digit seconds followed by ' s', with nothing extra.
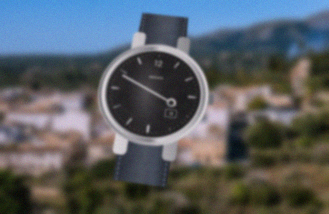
3 h 49 min
